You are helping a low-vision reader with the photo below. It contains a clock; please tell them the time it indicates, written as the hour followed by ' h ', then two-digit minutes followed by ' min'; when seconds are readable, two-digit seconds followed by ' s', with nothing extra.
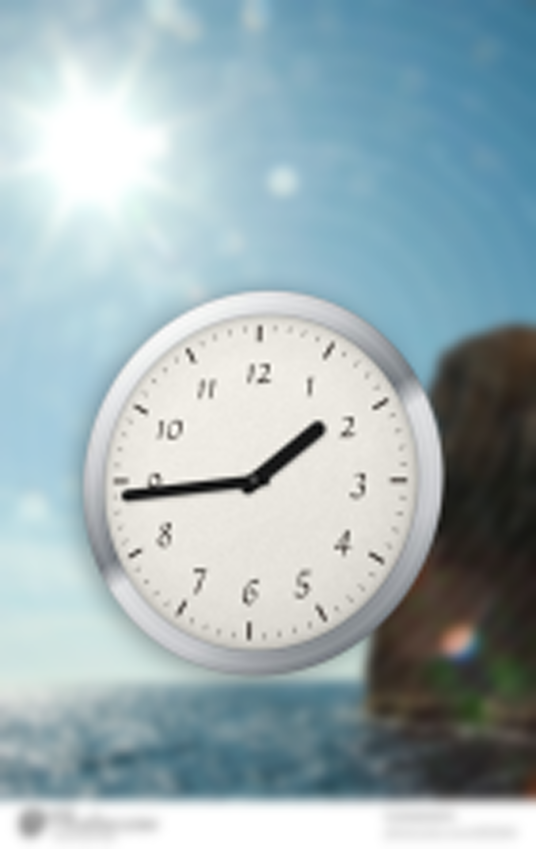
1 h 44 min
